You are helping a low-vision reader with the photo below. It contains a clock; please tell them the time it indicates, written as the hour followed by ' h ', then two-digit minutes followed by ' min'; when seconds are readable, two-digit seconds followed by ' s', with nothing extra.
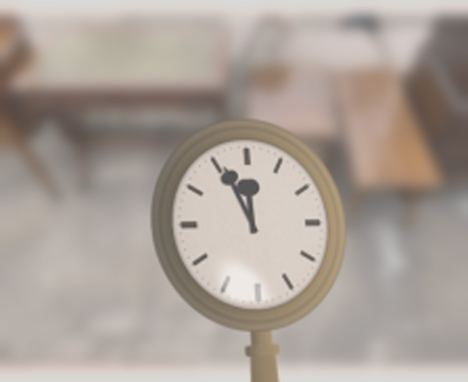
11 h 56 min
